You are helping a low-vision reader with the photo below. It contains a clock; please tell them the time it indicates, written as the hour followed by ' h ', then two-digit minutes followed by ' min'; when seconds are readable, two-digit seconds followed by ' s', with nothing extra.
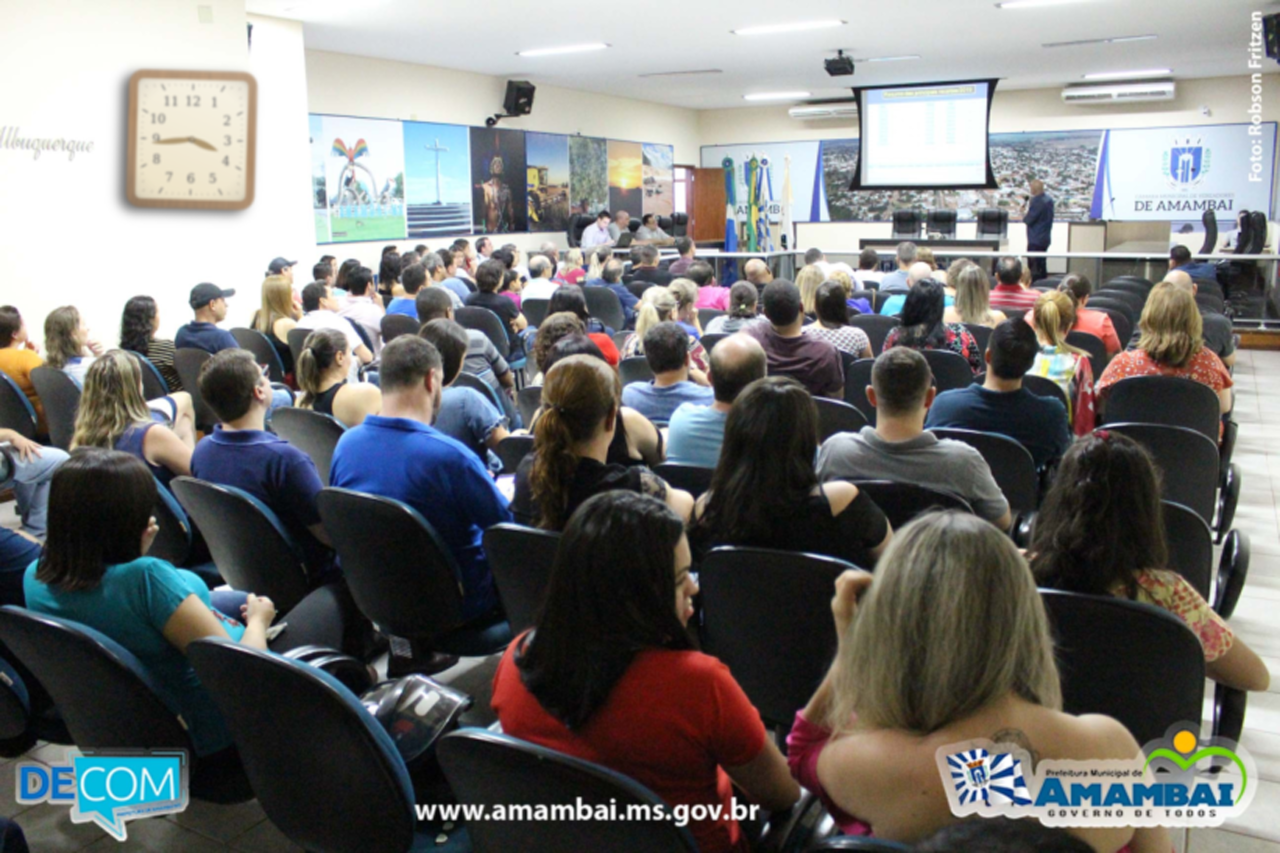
3 h 44 min
